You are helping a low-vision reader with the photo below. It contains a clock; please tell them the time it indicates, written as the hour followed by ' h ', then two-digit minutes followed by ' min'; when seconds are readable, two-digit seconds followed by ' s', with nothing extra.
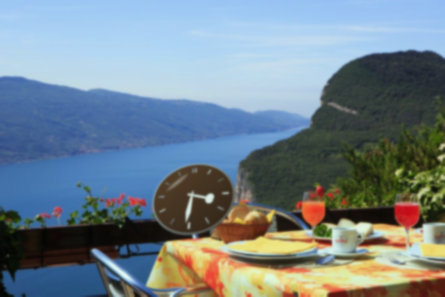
3 h 31 min
